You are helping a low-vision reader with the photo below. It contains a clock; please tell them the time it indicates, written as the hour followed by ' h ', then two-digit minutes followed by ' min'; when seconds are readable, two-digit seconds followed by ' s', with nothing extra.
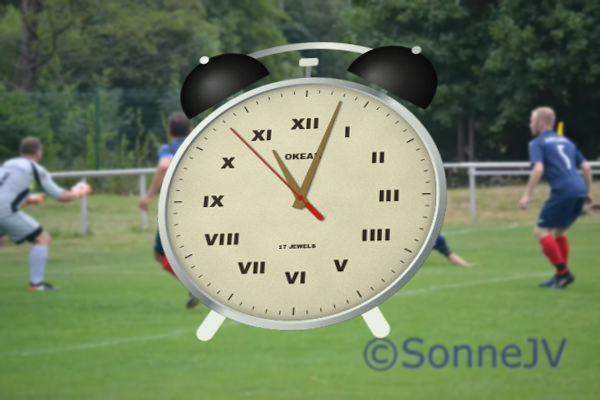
11 h 02 min 53 s
